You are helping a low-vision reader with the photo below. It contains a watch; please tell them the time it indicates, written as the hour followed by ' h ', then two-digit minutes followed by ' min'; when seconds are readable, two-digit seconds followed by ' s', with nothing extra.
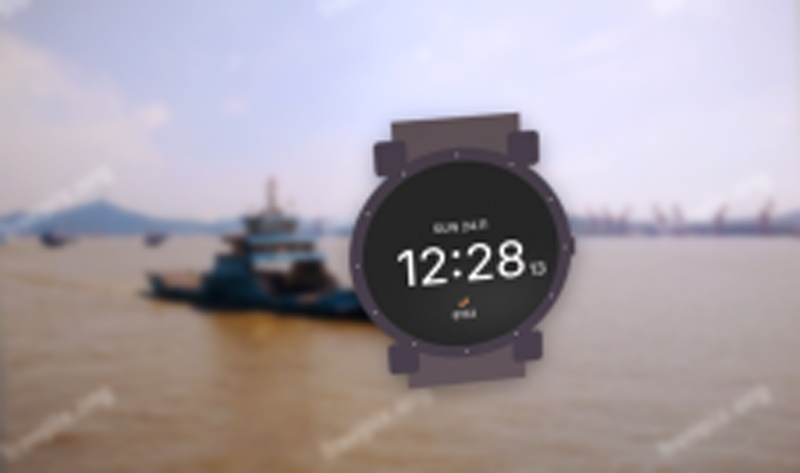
12 h 28 min
